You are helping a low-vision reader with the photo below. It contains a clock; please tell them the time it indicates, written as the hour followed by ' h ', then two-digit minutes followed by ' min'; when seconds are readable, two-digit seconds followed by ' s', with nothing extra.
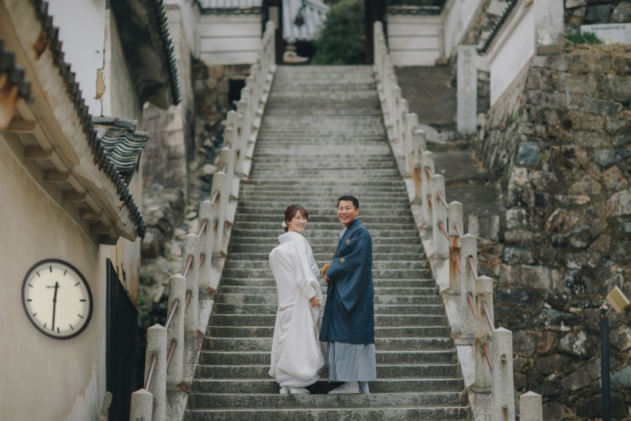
12 h 32 min
